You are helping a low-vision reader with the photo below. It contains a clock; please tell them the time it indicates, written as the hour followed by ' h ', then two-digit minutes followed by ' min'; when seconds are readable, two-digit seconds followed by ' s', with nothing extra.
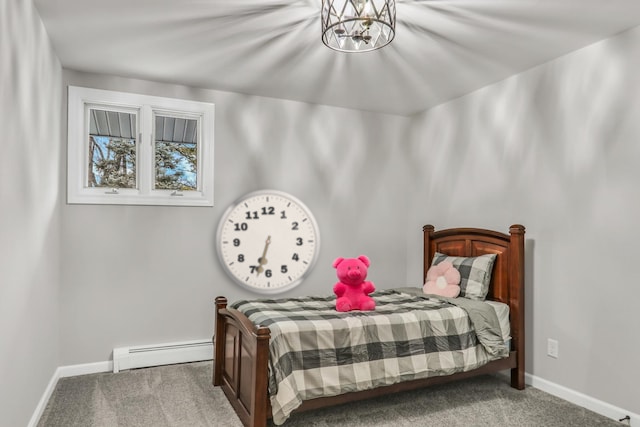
6 h 33 min
